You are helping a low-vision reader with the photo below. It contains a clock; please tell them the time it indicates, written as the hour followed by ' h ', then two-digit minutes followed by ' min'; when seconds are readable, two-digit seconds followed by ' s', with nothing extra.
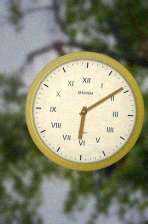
6 h 09 min
